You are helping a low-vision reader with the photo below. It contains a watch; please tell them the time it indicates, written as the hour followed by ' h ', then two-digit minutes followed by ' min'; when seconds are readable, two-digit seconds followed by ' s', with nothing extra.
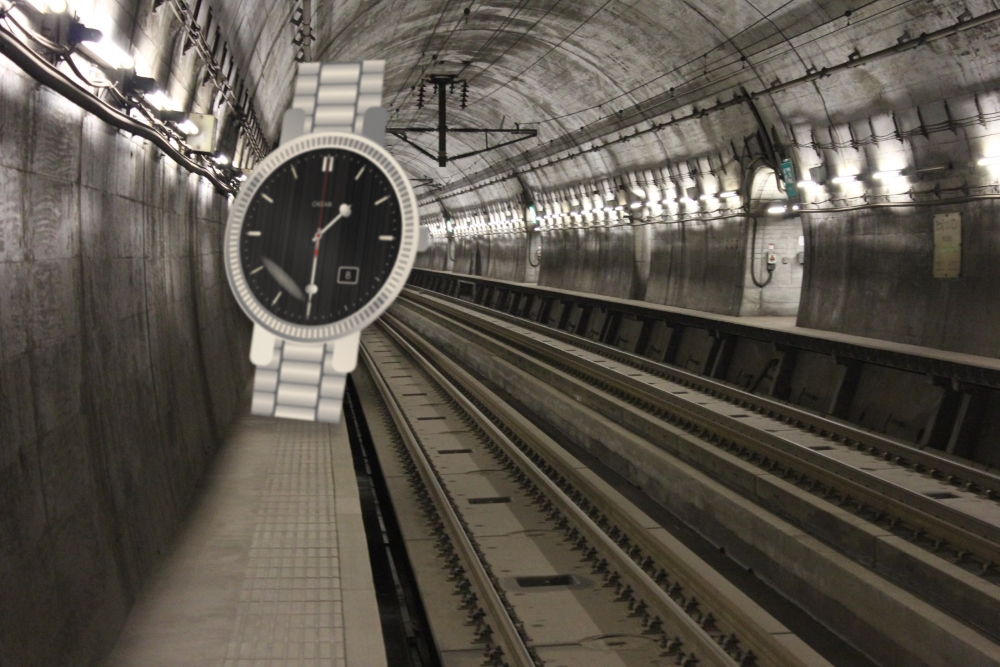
1 h 30 min 00 s
